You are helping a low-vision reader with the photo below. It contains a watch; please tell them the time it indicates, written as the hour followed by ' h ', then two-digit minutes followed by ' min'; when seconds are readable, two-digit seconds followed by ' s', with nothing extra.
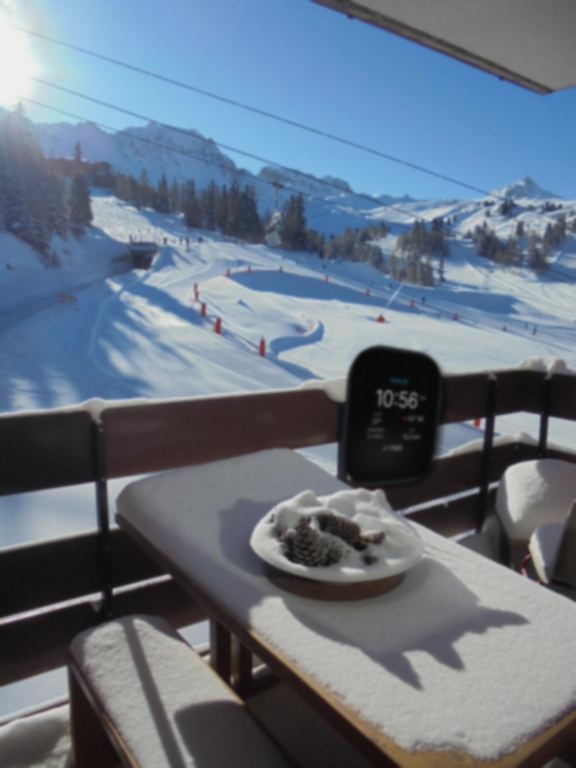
10 h 56 min
